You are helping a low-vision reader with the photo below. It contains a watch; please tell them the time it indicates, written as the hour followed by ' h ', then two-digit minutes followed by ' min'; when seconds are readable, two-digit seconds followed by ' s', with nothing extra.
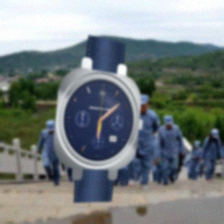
6 h 08 min
